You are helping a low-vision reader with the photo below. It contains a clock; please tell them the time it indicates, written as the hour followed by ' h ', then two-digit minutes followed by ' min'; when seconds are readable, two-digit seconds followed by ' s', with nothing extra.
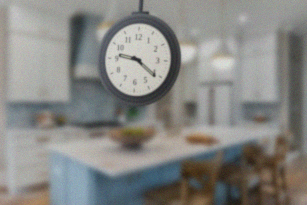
9 h 21 min
